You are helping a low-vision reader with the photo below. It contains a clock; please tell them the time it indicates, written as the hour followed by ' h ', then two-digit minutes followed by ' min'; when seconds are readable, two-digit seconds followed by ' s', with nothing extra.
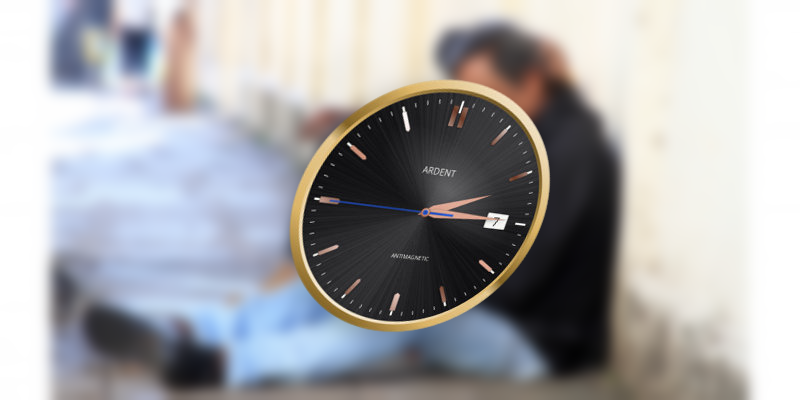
2 h 14 min 45 s
